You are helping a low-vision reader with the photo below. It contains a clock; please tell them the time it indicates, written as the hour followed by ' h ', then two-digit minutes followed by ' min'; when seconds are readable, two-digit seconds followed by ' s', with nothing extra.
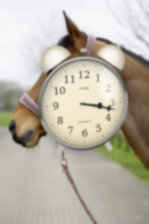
3 h 17 min
